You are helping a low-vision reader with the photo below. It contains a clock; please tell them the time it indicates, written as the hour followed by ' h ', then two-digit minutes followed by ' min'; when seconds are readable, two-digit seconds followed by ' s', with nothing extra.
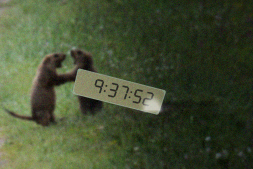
9 h 37 min 52 s
